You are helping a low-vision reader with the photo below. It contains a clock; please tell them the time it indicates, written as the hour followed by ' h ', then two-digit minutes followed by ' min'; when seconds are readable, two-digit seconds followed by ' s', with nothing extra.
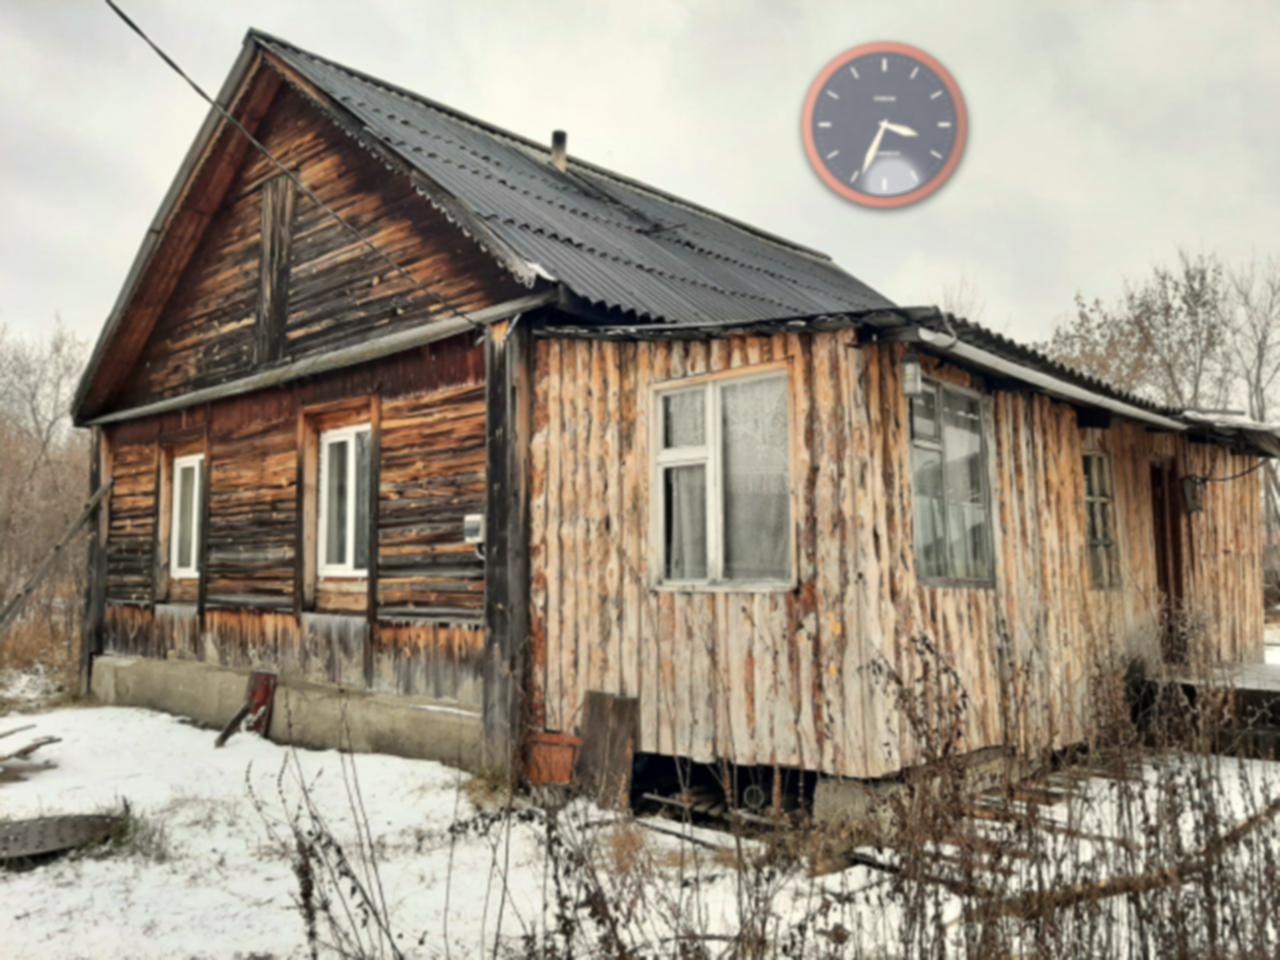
3 h 34 min
